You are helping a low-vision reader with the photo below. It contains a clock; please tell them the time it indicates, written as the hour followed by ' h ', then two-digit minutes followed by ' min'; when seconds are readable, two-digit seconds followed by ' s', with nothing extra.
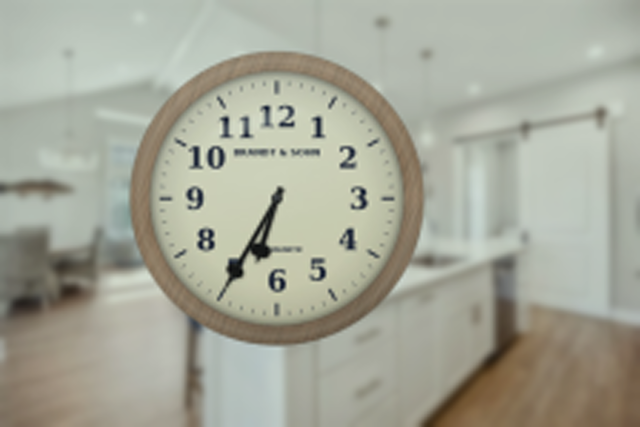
6 h 35 min
